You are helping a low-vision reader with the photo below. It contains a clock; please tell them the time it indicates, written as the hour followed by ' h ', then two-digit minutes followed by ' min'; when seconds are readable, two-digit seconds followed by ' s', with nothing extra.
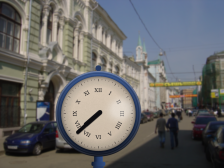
7 h 38 min
